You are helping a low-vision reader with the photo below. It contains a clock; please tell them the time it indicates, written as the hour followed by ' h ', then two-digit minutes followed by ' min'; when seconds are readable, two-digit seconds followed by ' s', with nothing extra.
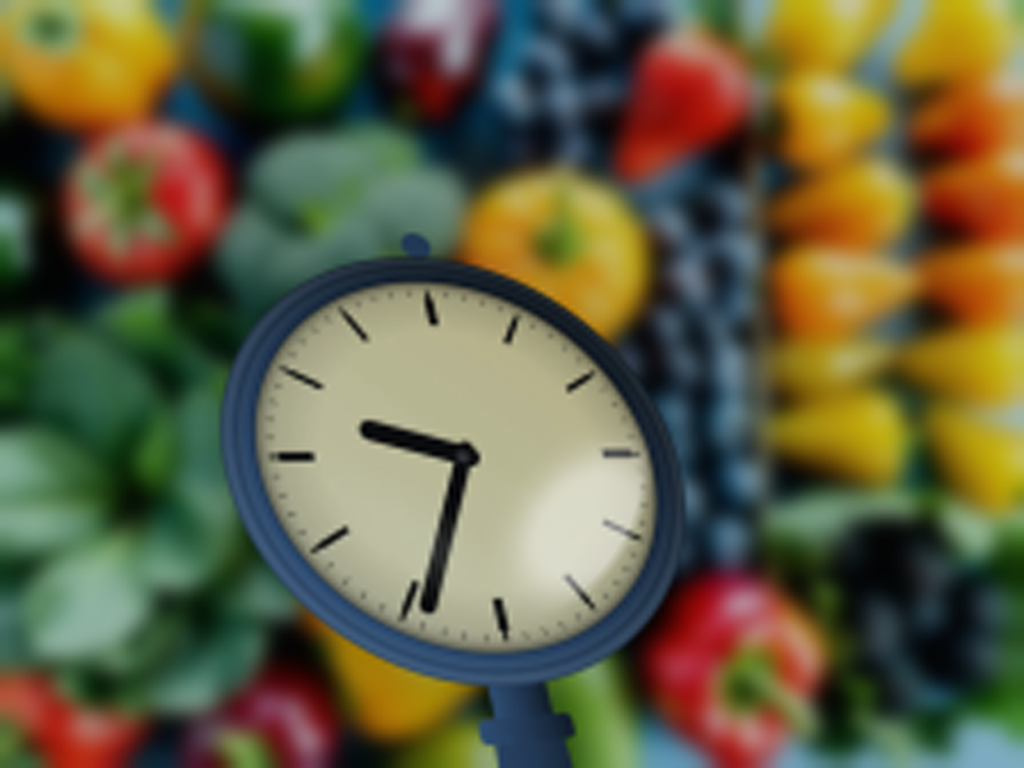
9 h 34 min
